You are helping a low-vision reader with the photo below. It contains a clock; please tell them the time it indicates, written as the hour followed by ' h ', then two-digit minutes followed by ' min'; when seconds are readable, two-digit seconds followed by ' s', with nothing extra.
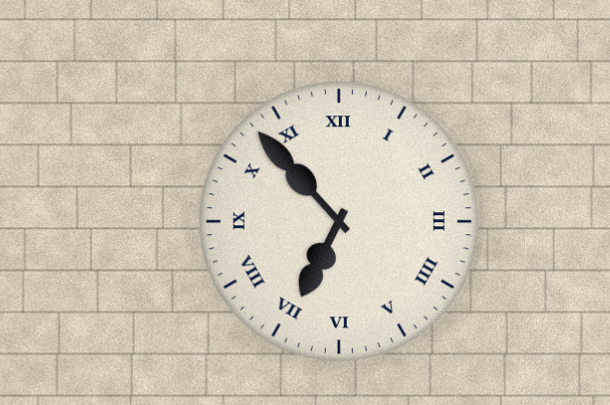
6 h 53 min
